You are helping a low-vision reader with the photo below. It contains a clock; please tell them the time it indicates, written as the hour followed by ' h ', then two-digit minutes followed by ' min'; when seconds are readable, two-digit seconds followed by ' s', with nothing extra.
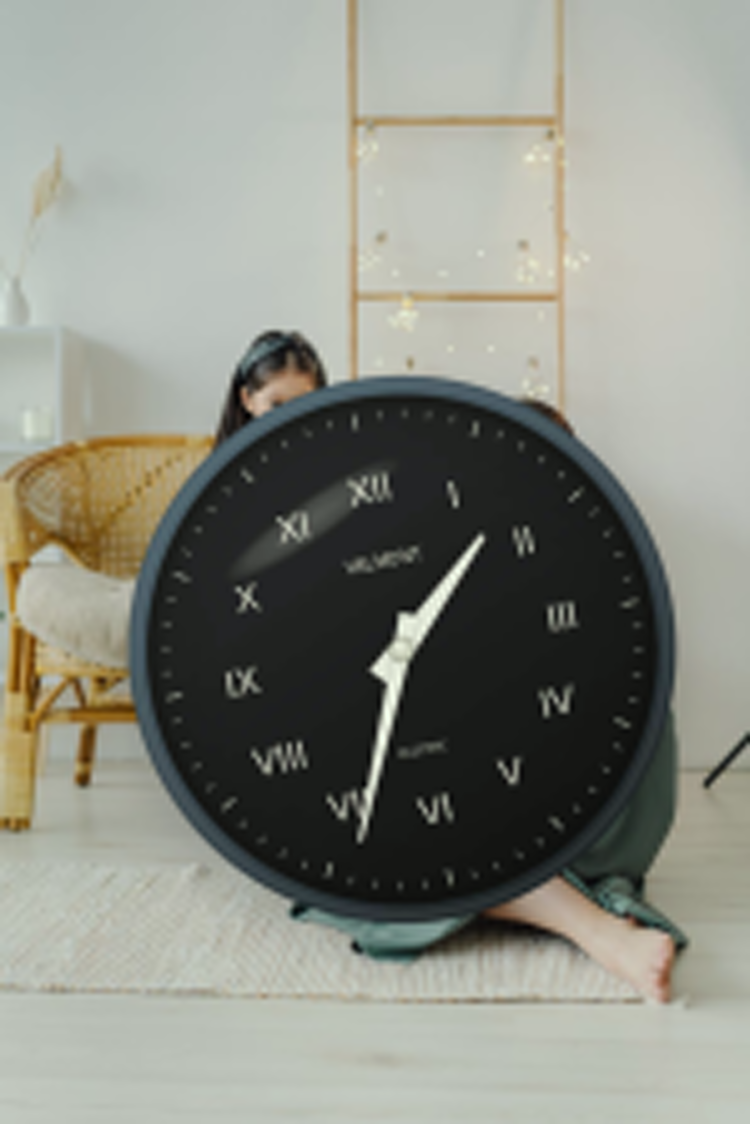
1 h 34 min
